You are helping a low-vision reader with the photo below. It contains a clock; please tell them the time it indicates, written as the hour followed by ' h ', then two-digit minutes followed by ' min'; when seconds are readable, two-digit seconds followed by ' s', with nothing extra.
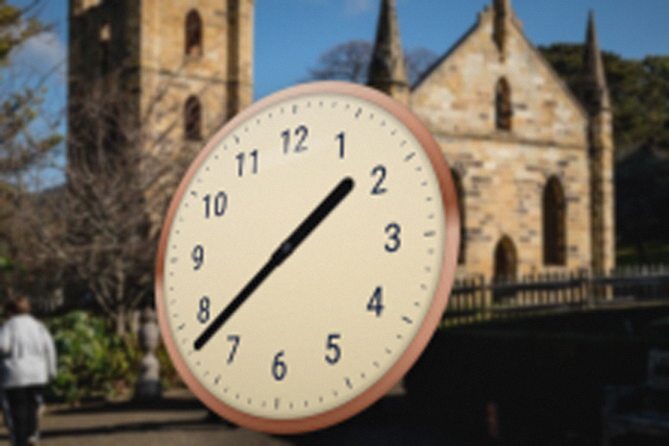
1 h 38 min
